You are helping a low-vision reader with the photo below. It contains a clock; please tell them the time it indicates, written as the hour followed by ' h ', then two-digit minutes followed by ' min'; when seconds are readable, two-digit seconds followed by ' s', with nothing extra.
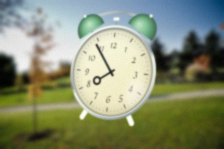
7 h 54 min
